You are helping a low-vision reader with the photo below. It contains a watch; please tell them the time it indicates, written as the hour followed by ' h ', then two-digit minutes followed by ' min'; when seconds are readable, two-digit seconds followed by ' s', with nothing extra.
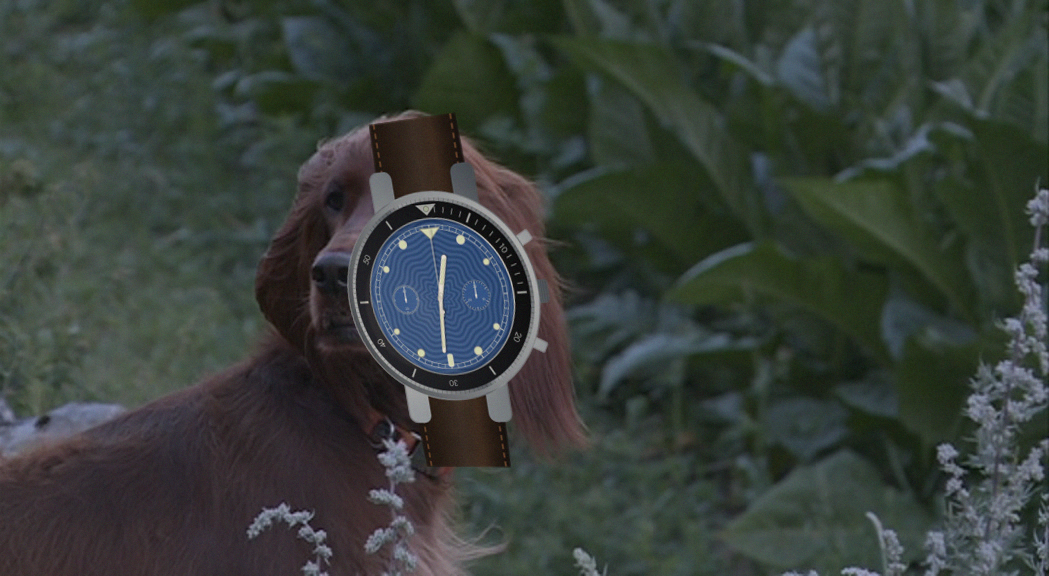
12 h 31 min
